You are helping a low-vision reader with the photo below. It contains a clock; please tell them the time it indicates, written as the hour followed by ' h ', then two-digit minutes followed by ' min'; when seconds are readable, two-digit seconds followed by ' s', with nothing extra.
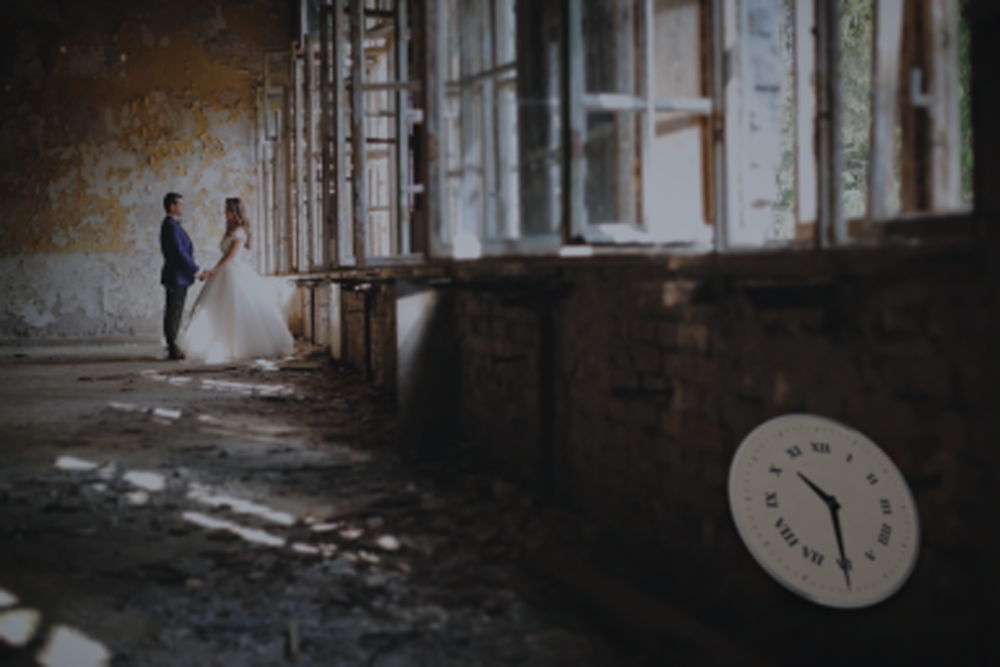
10 h 30 min
